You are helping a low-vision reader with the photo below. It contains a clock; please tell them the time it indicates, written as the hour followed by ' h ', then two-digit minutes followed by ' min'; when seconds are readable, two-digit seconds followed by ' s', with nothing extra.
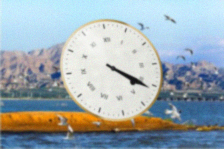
4 h 21 min
